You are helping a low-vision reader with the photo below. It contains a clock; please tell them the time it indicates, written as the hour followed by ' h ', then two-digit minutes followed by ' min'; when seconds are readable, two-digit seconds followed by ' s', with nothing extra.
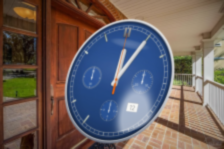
12 h 05 min
